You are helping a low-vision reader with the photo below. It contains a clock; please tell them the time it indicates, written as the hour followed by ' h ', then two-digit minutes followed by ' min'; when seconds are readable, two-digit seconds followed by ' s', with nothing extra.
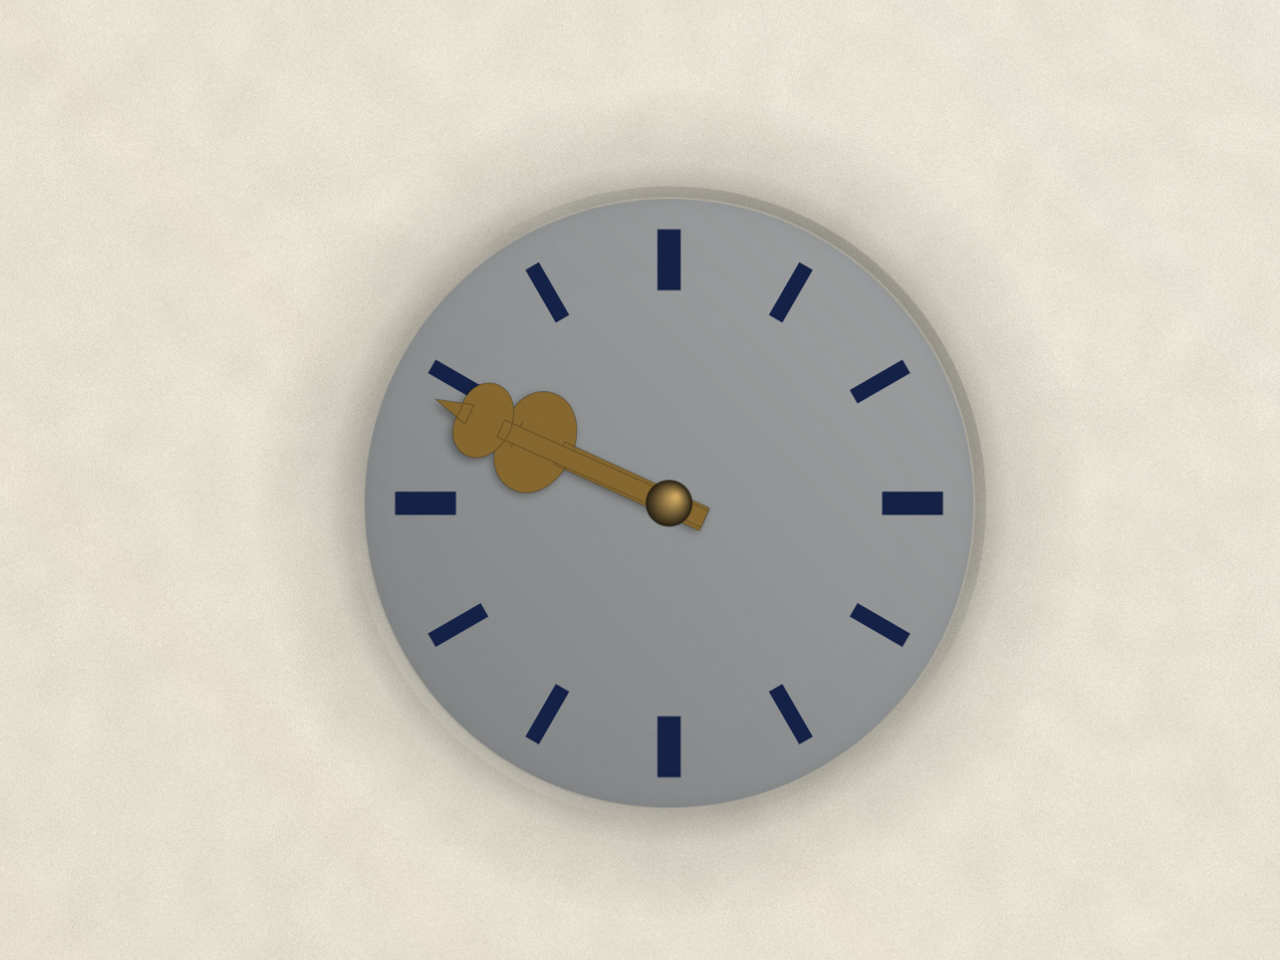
9 h 49 min
